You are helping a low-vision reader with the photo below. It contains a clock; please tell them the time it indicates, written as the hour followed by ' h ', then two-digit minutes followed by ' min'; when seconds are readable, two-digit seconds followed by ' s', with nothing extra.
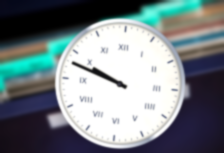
9 h 48 min
